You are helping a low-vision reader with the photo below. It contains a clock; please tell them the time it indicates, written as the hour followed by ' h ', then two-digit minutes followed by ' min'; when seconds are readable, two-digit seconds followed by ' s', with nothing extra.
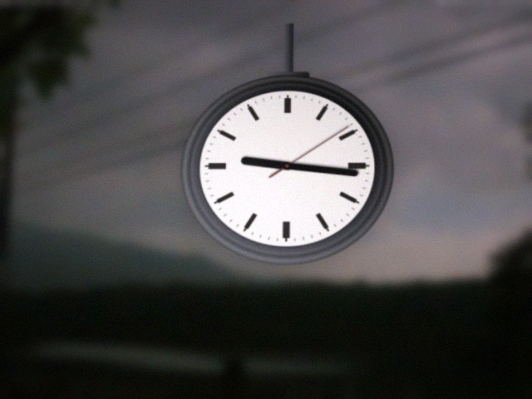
9 h 16 min 09 s
